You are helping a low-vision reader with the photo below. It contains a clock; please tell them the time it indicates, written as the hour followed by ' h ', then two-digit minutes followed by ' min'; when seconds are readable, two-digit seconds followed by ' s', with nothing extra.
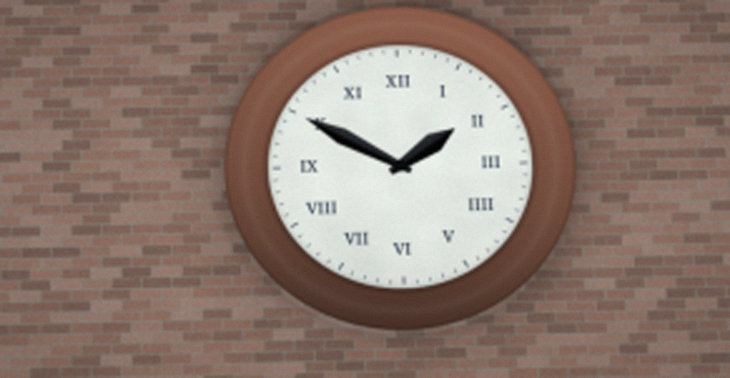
1 h 50 min
